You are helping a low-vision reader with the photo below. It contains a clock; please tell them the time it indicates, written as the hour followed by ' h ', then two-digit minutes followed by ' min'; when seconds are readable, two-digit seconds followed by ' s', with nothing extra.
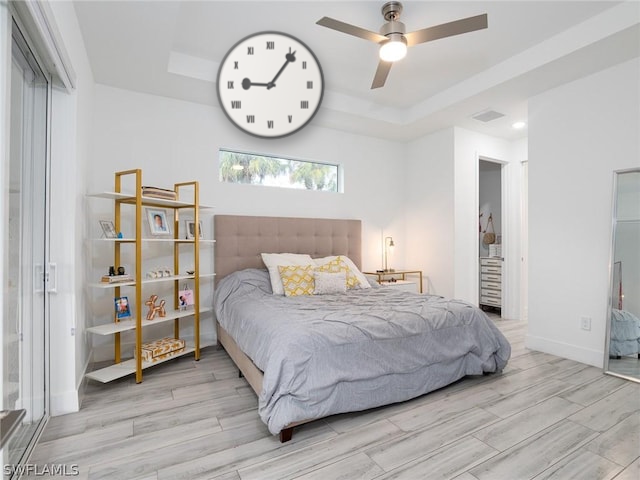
9 h 06 min
